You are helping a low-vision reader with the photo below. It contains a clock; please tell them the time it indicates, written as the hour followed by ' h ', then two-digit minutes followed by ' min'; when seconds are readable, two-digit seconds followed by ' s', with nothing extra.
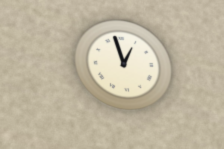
12 h 58 min
